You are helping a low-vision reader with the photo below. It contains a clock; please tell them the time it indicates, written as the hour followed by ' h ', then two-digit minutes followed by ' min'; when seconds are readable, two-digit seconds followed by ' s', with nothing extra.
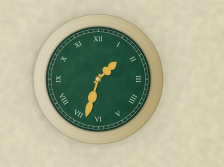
1 h 33 min
